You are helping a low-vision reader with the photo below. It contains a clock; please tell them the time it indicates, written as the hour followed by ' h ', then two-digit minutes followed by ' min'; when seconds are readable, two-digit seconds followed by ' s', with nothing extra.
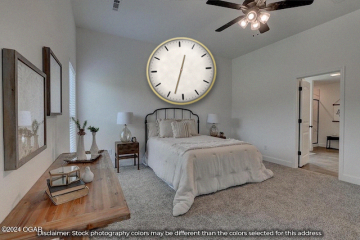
12 h 33 min
